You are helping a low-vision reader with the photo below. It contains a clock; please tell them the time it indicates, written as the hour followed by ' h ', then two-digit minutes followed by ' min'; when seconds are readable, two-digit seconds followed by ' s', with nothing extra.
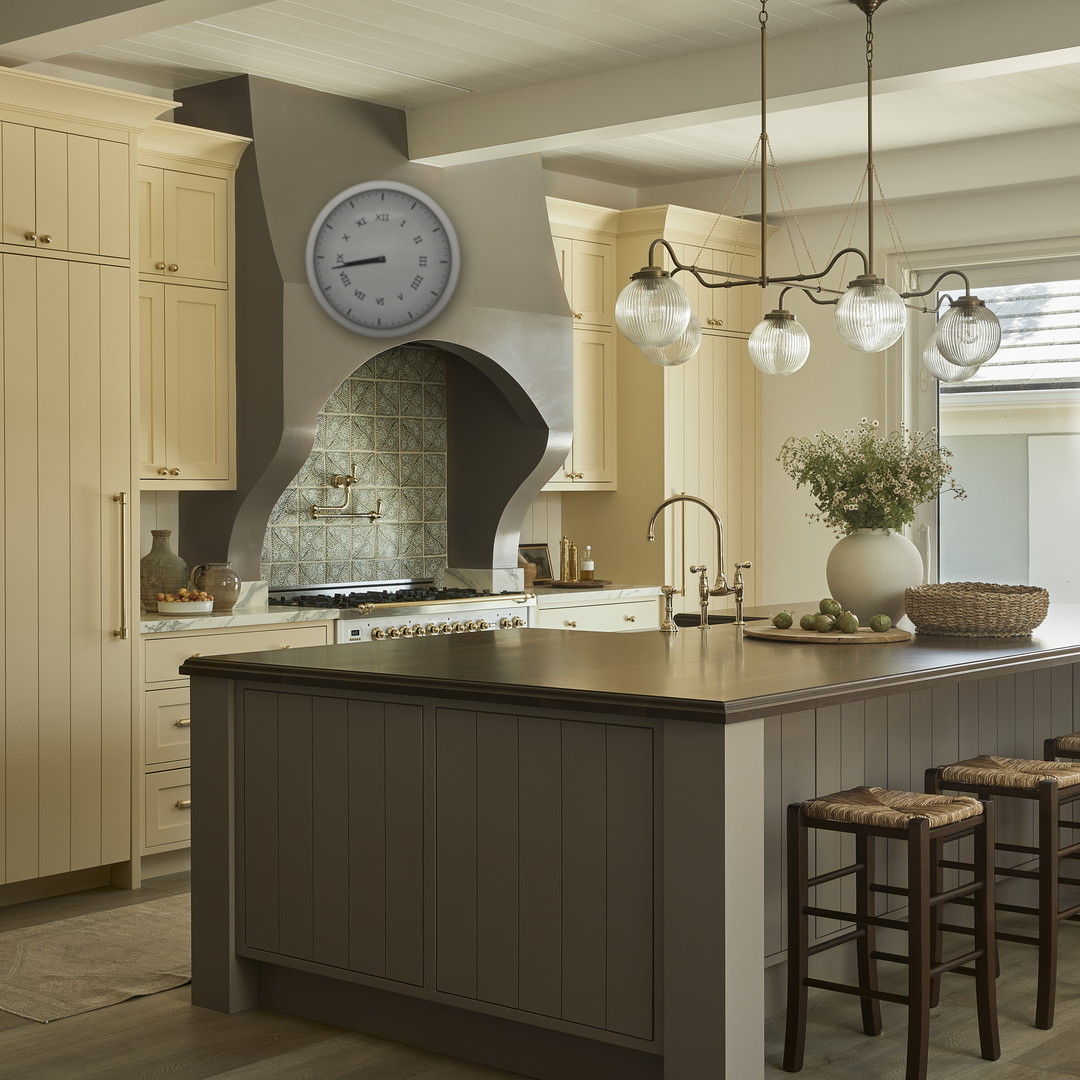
8 h 43 min
